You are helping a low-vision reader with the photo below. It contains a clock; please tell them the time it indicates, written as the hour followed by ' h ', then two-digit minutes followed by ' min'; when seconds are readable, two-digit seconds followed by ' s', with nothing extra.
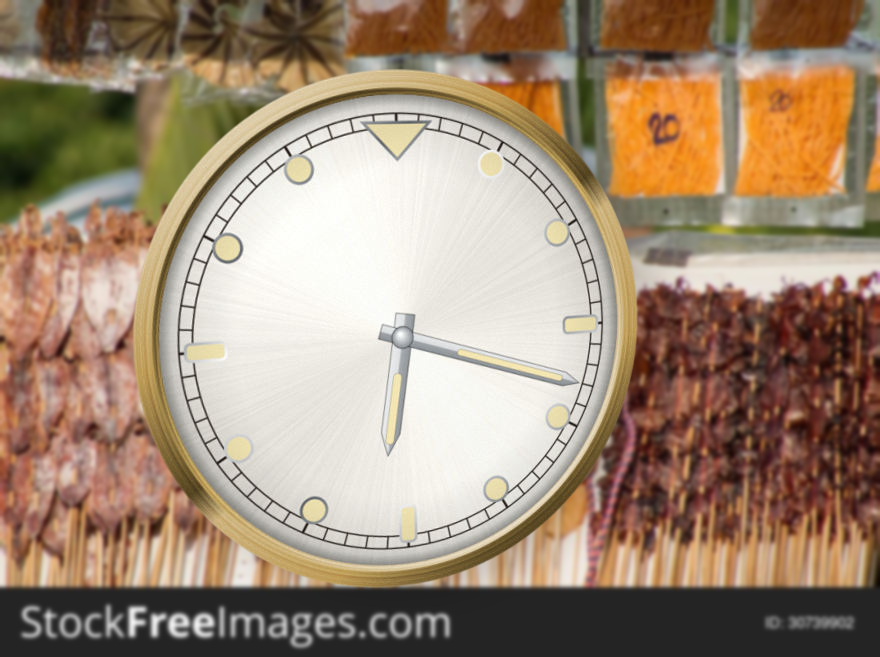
6 h 18 min
